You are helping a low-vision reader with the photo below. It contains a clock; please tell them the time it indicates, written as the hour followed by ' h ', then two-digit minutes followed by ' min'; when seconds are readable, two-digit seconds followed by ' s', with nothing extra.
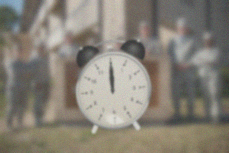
12 h 00 min
